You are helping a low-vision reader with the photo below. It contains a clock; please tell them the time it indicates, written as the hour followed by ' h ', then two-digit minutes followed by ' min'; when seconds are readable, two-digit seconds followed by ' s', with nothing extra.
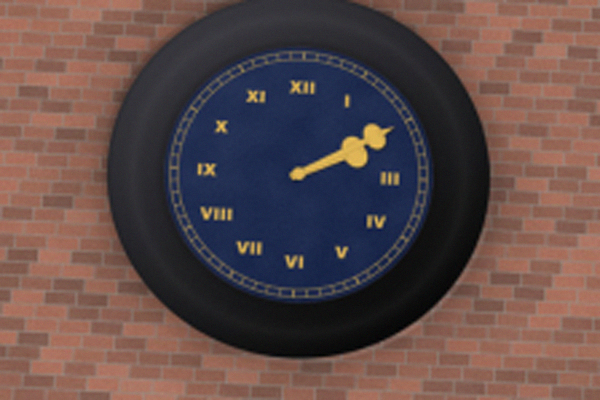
2 h 10 min
